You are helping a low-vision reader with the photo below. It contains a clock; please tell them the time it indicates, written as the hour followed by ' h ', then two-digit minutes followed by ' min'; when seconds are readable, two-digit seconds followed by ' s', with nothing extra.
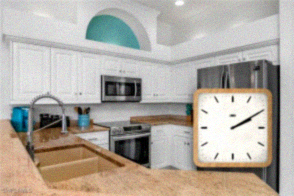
2 h 10 min
